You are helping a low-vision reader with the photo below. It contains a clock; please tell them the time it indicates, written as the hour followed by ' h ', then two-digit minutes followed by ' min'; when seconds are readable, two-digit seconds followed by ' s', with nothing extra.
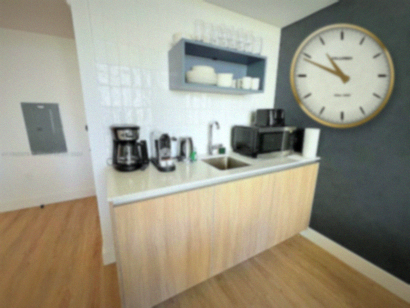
10 h 49 min
